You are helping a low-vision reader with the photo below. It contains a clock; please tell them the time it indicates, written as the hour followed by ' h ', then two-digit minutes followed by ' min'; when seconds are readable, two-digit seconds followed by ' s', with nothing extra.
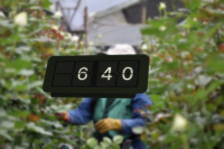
6 h 40 min
